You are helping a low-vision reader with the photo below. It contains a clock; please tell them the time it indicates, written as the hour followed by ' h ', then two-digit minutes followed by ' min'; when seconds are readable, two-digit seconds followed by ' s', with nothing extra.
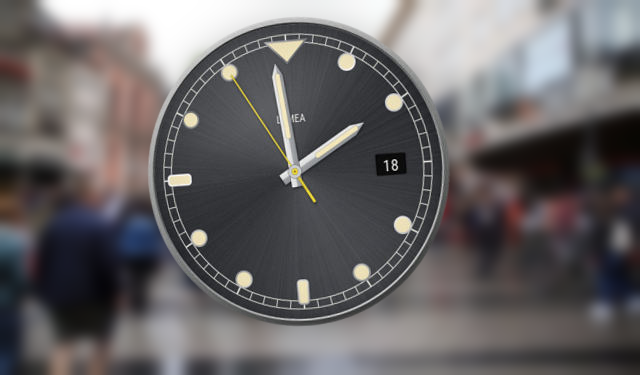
1 h 58 min 55 s
